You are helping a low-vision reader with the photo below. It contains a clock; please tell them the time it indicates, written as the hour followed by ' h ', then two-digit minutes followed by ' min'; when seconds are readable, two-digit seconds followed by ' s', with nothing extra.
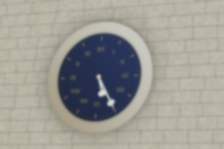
5 h 25 min
